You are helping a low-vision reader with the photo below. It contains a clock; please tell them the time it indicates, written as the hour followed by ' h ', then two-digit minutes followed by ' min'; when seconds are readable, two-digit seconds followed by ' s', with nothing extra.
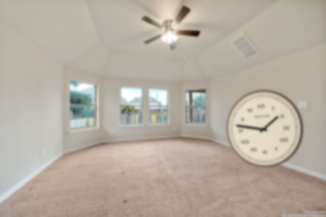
1 h 47 min
